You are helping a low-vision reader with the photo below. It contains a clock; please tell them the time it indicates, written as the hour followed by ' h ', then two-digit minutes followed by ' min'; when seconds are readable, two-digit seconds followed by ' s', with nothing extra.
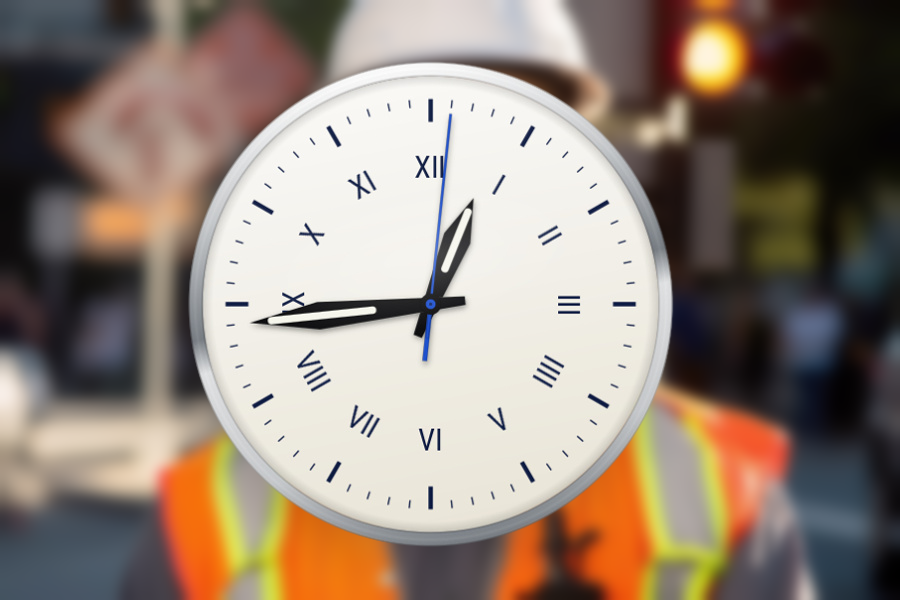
12 h 44 min 01 s
